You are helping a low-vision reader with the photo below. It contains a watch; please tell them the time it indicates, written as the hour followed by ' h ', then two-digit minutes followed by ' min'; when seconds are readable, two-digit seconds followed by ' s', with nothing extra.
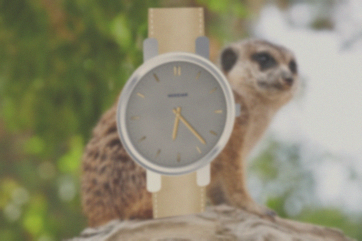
6 h 23 min
